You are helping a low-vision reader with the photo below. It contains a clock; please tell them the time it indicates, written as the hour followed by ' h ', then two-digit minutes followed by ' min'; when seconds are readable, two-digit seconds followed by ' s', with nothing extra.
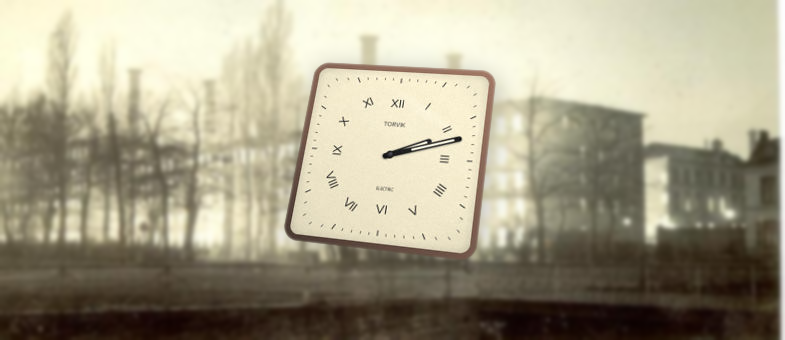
2 h 12 min
